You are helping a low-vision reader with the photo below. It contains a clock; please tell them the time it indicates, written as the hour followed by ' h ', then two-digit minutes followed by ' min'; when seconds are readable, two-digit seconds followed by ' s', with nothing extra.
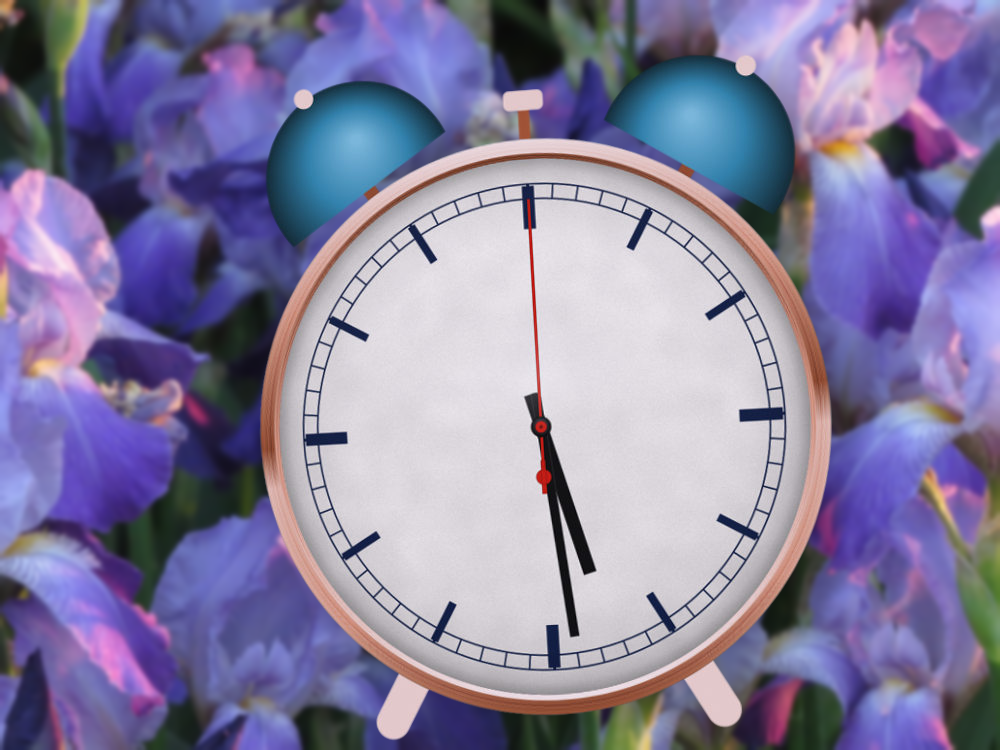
5 h 29 min 00 s
